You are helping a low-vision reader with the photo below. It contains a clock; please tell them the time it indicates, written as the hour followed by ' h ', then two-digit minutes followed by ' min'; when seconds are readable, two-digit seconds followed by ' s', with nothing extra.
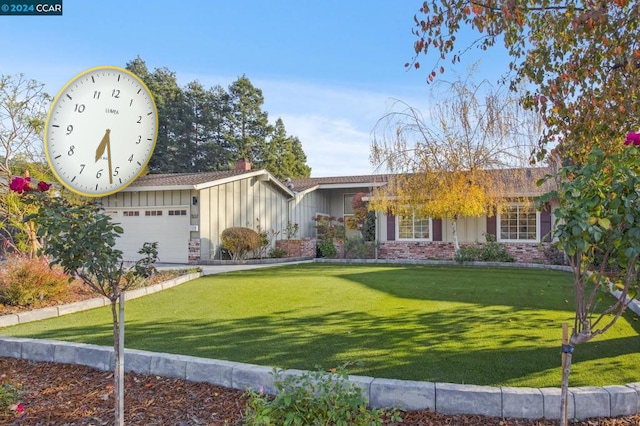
6 h 27 min
